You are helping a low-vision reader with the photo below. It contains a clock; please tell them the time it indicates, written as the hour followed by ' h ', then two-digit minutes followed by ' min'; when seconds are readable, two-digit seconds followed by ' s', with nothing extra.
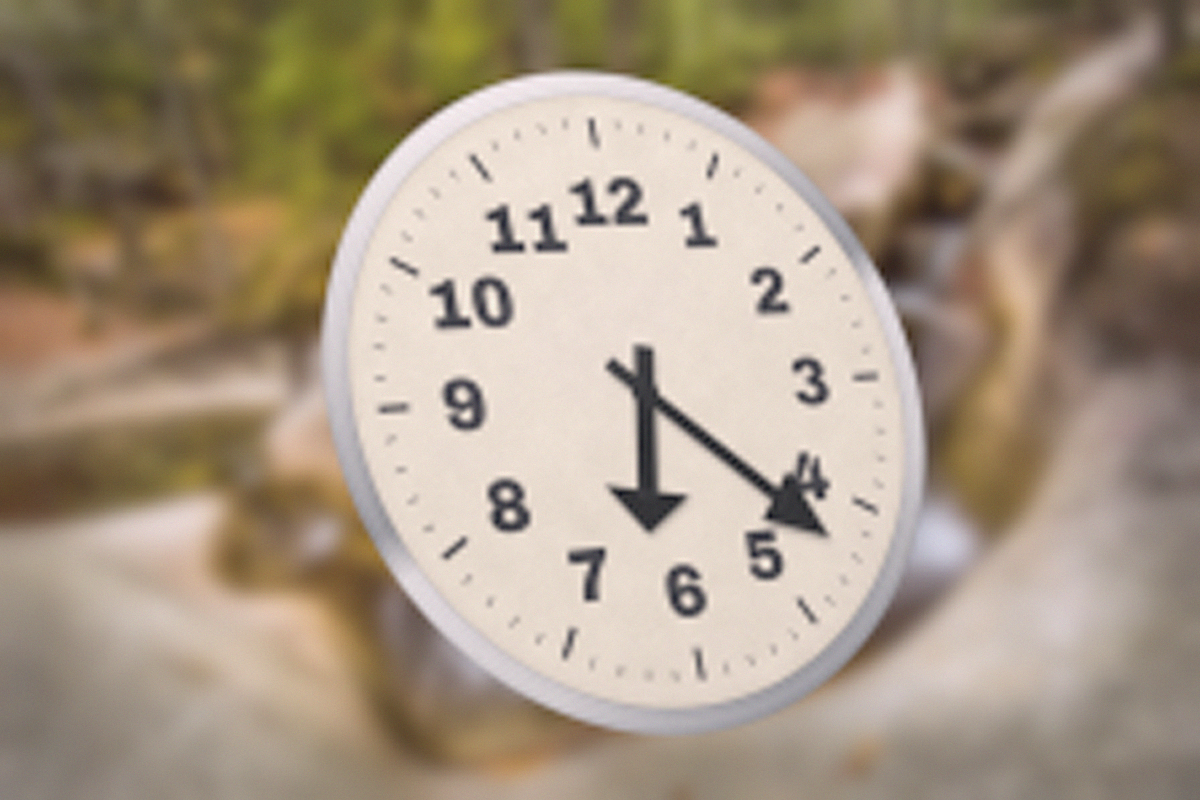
6 h 22 min
